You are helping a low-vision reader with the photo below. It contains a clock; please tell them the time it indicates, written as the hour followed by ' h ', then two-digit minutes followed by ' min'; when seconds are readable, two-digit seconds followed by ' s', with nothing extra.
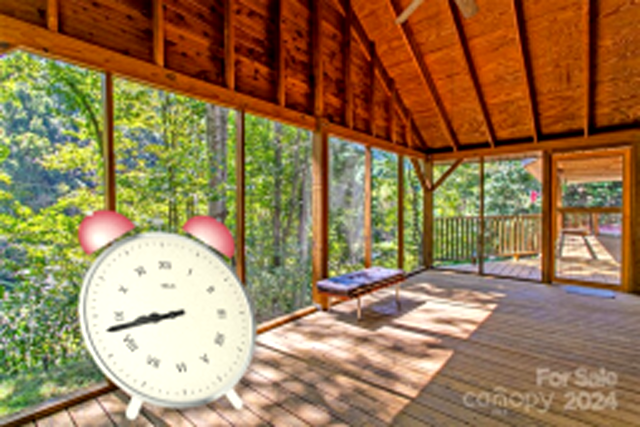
8 h 43 min
